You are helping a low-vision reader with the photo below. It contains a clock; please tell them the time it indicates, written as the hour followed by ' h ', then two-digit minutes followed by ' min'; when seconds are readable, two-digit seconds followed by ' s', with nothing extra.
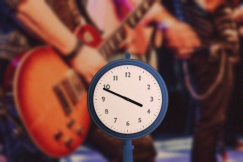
3 h 49 min
